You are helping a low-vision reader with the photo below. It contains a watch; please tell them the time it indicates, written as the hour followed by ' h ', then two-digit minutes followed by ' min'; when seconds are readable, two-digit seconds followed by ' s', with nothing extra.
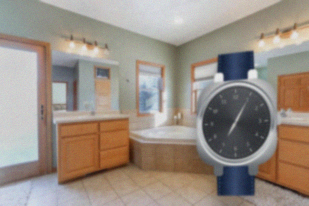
7 h 05 min
